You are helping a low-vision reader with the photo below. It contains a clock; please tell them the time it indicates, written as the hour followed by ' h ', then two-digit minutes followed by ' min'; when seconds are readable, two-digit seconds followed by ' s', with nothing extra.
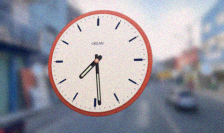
7 h 29 min
